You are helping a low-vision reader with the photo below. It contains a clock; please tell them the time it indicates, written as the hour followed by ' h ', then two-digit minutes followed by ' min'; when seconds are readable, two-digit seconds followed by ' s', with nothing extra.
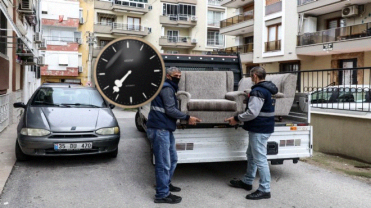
7 h 37 min
